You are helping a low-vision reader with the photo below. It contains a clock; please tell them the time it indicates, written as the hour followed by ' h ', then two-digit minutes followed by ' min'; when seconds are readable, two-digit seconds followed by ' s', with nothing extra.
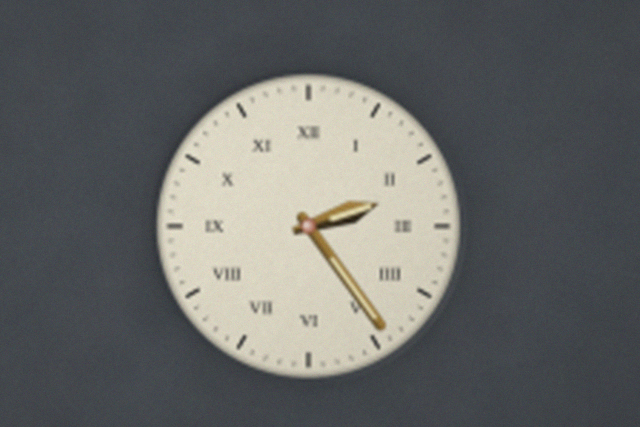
2 h 24 min
